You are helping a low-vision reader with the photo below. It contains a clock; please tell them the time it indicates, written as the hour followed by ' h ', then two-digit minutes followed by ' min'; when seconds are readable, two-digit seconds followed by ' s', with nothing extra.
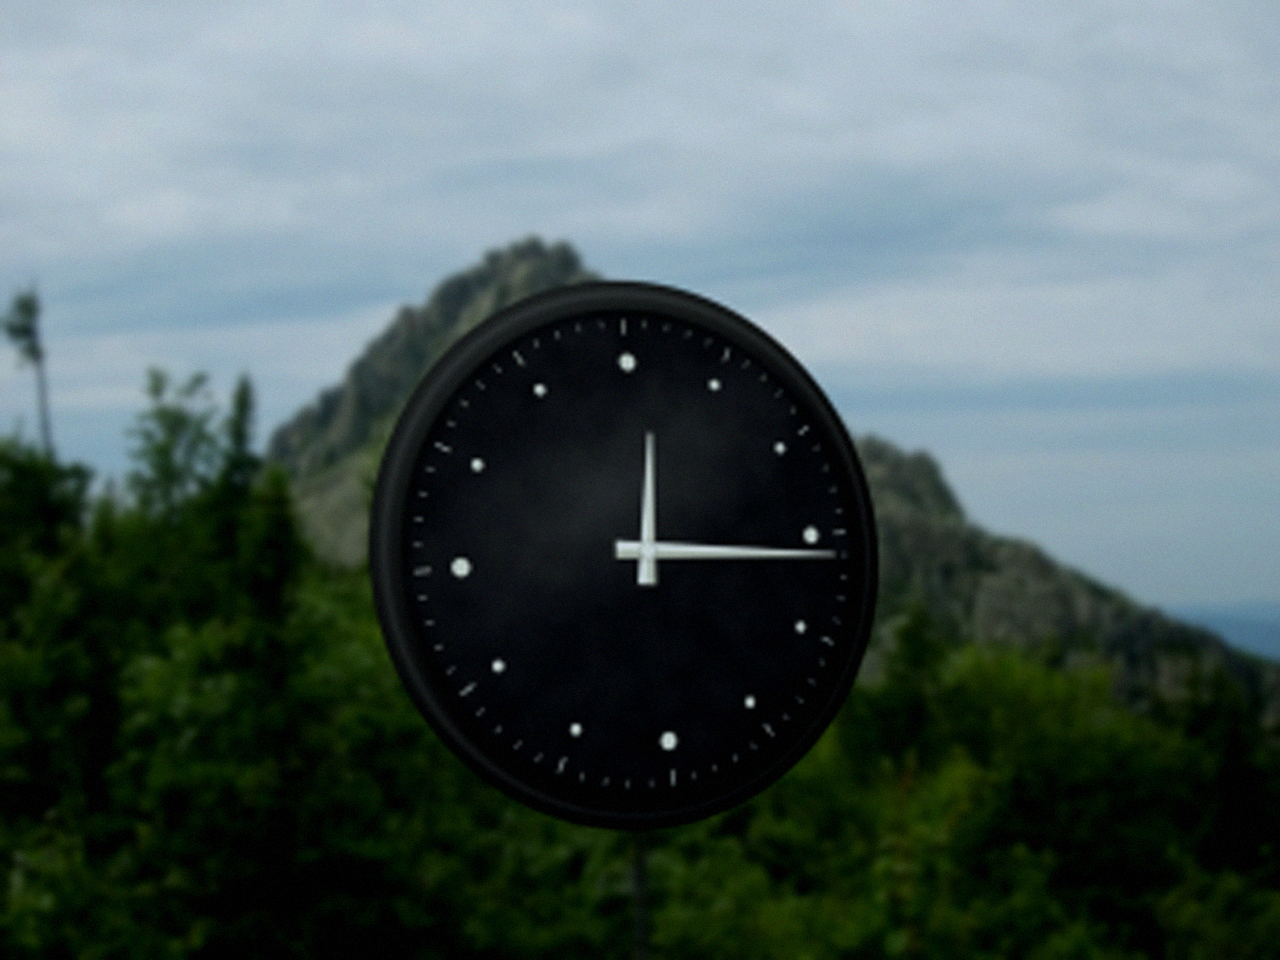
12 h 16 min
